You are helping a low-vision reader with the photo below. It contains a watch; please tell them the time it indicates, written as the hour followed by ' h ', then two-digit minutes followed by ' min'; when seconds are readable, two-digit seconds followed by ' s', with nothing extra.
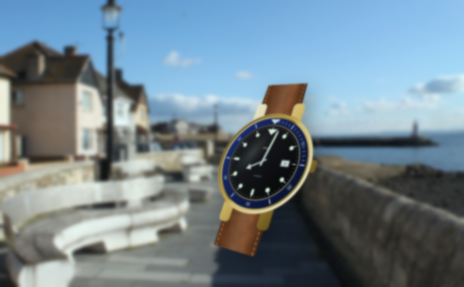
8 h 02 min
